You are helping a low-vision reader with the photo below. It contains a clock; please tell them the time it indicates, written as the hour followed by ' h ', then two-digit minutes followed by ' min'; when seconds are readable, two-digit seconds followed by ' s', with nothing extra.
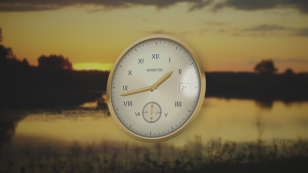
1 h 43 min
